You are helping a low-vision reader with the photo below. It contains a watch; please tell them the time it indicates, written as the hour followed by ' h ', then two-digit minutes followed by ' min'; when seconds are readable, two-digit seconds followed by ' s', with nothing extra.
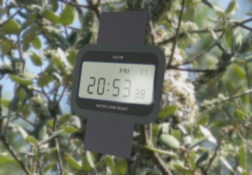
20 h 53 min
